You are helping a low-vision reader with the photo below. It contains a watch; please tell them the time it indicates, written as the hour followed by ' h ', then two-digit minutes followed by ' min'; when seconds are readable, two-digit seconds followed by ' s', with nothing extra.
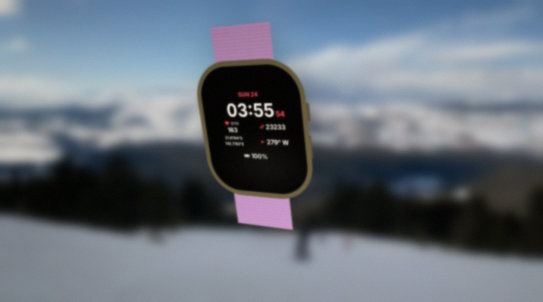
3 h 55 min
